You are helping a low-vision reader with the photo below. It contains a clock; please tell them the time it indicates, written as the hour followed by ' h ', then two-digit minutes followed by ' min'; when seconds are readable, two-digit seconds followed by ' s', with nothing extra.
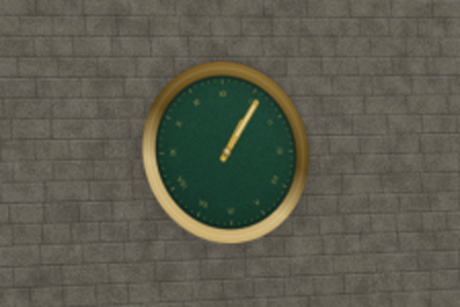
1 h 06 min
